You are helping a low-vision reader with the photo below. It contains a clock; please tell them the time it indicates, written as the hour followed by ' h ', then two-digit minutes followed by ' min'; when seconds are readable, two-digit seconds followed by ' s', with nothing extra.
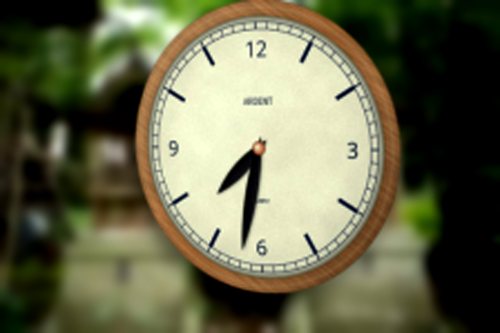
7 h 32 min
